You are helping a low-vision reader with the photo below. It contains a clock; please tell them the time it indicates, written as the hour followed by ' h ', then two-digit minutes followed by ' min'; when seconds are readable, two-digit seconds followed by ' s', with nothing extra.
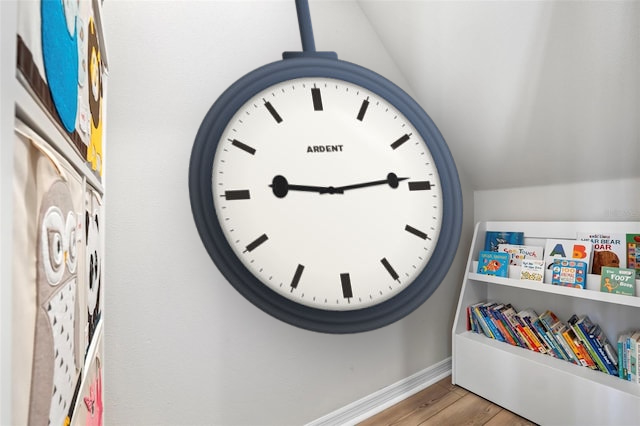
9 h 14 min
